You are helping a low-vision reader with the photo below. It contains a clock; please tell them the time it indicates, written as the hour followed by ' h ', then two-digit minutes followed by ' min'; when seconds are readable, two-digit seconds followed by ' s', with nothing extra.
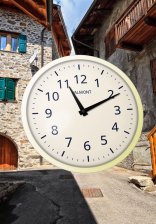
11 h 11 min
